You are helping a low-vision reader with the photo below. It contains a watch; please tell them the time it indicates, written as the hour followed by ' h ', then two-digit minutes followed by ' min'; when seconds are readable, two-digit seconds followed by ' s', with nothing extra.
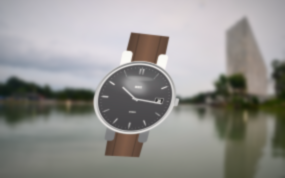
10 h 16 min
